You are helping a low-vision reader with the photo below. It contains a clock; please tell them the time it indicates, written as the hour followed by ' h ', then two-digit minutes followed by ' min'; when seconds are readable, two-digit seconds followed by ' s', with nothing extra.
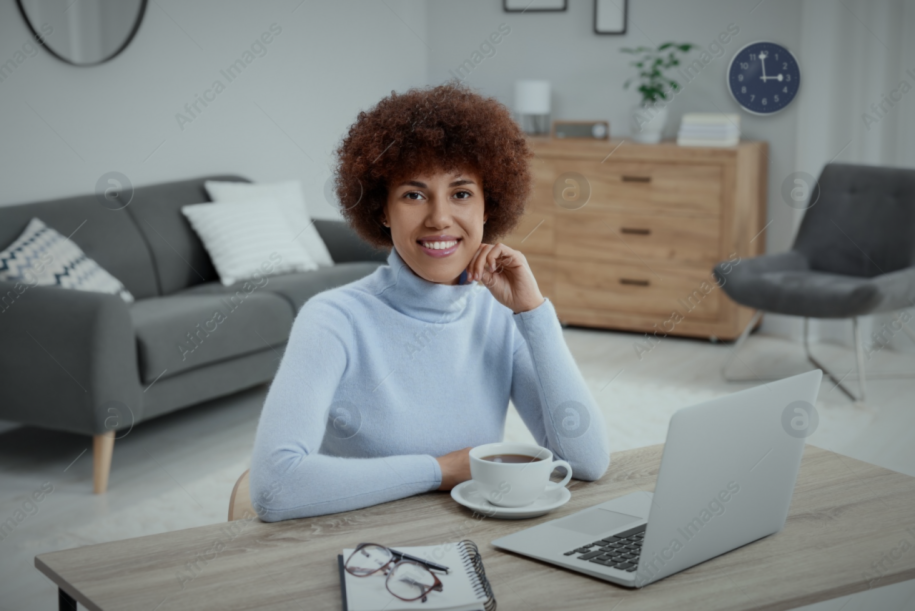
2 h 59 min
